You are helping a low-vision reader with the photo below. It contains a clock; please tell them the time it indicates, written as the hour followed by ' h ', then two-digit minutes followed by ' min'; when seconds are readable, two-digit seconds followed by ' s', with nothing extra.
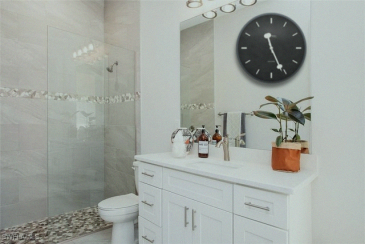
11 h 26 min
